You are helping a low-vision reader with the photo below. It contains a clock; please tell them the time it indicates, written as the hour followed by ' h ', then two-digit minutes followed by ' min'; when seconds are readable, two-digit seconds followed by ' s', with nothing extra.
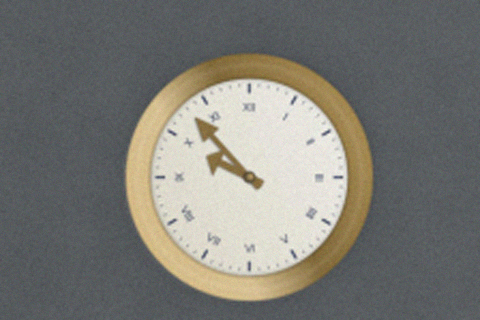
9 h 53 min
